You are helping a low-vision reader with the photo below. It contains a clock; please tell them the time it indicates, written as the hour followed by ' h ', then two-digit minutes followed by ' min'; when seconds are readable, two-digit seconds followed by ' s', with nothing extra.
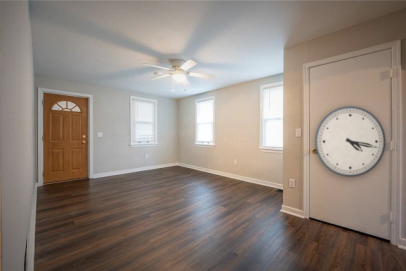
4 h 17 min
